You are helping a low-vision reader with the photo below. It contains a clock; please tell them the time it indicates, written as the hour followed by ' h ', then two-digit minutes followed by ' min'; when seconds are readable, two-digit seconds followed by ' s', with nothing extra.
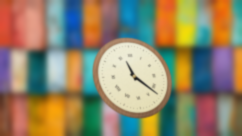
11 h 22 min
